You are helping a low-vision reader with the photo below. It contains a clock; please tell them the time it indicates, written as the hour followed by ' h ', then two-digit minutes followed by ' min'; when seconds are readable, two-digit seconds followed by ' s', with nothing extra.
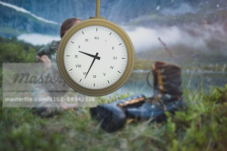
9 h 34 min
